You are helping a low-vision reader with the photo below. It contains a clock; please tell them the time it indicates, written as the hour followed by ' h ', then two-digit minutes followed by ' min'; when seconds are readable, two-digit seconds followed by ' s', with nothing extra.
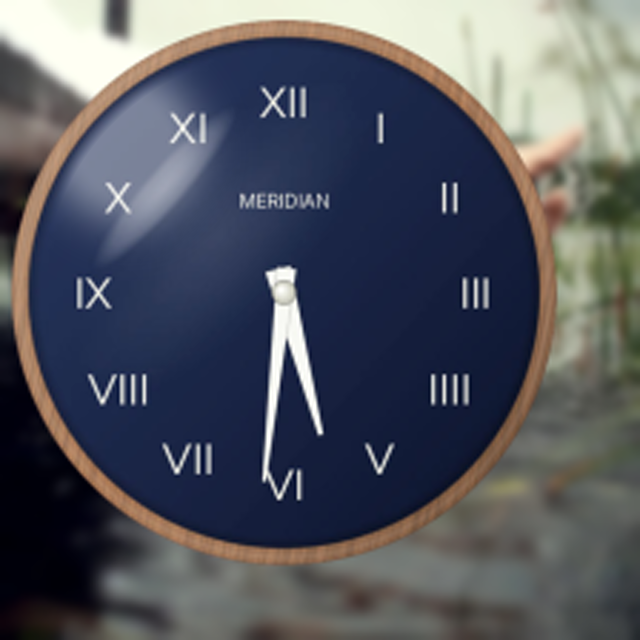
5 h 31 min
